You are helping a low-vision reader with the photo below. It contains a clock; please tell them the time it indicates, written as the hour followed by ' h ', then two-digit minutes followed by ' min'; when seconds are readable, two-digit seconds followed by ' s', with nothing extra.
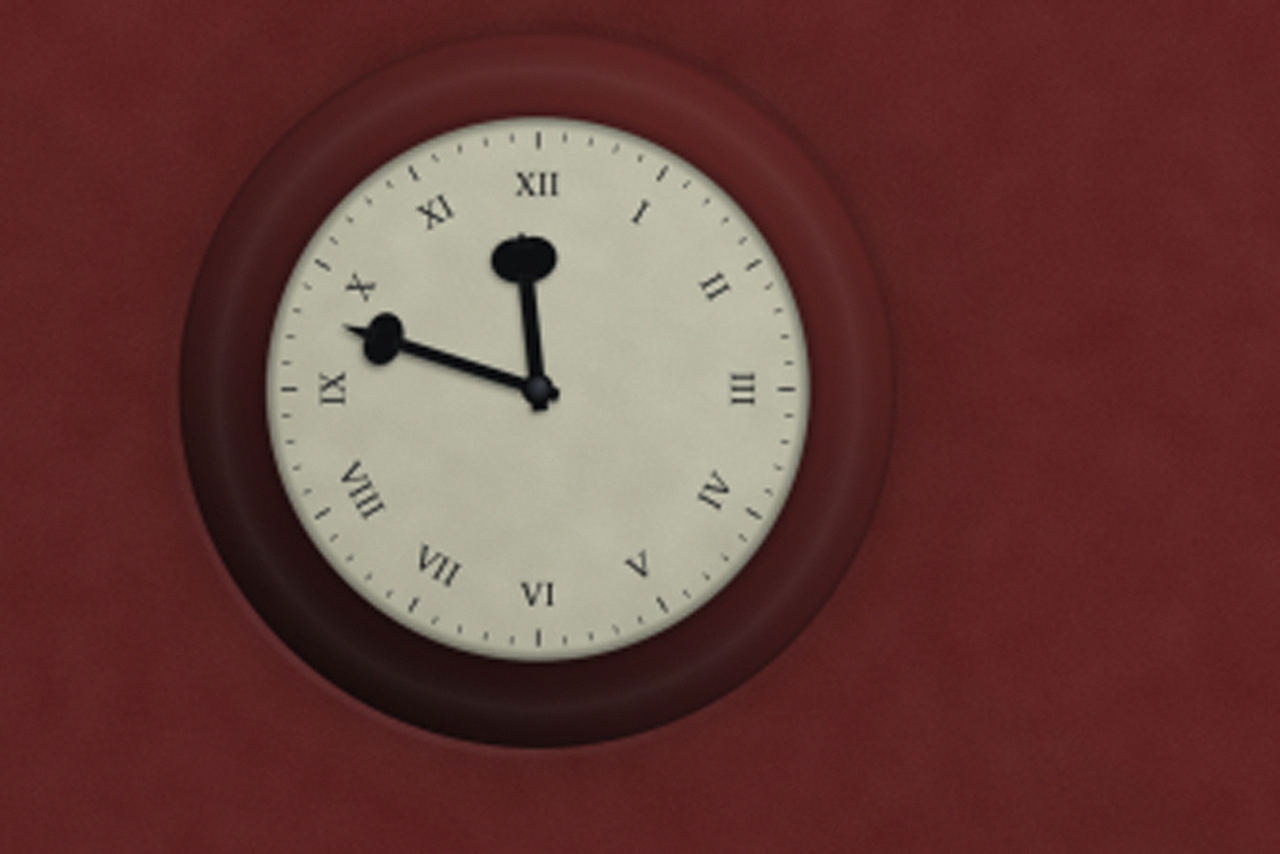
11 h 48 min
